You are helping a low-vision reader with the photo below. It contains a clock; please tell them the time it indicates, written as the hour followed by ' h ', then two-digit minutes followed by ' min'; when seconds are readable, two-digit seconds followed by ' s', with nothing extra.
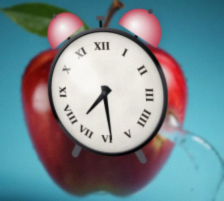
7 h 29 min
